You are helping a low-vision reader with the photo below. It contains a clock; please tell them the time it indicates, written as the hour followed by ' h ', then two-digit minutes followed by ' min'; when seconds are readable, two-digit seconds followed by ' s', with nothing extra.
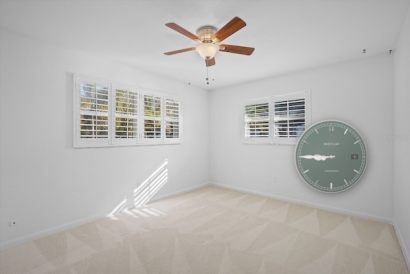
8 h 45 min
